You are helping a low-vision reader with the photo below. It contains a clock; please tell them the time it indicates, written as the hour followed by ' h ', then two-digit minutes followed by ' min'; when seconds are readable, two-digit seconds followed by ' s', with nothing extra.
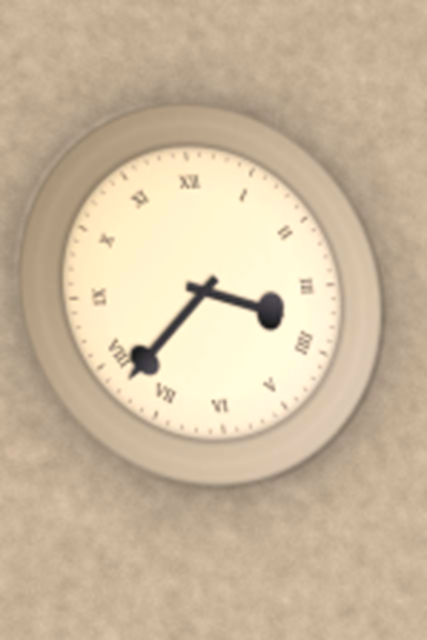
3 h 38 min
